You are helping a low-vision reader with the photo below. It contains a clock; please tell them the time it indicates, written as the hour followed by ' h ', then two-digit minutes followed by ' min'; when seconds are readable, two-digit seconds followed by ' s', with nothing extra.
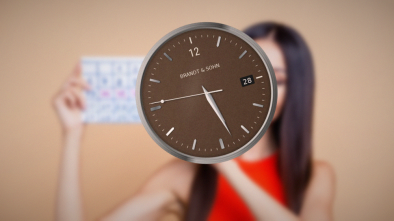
5 h 27 min 46 s
